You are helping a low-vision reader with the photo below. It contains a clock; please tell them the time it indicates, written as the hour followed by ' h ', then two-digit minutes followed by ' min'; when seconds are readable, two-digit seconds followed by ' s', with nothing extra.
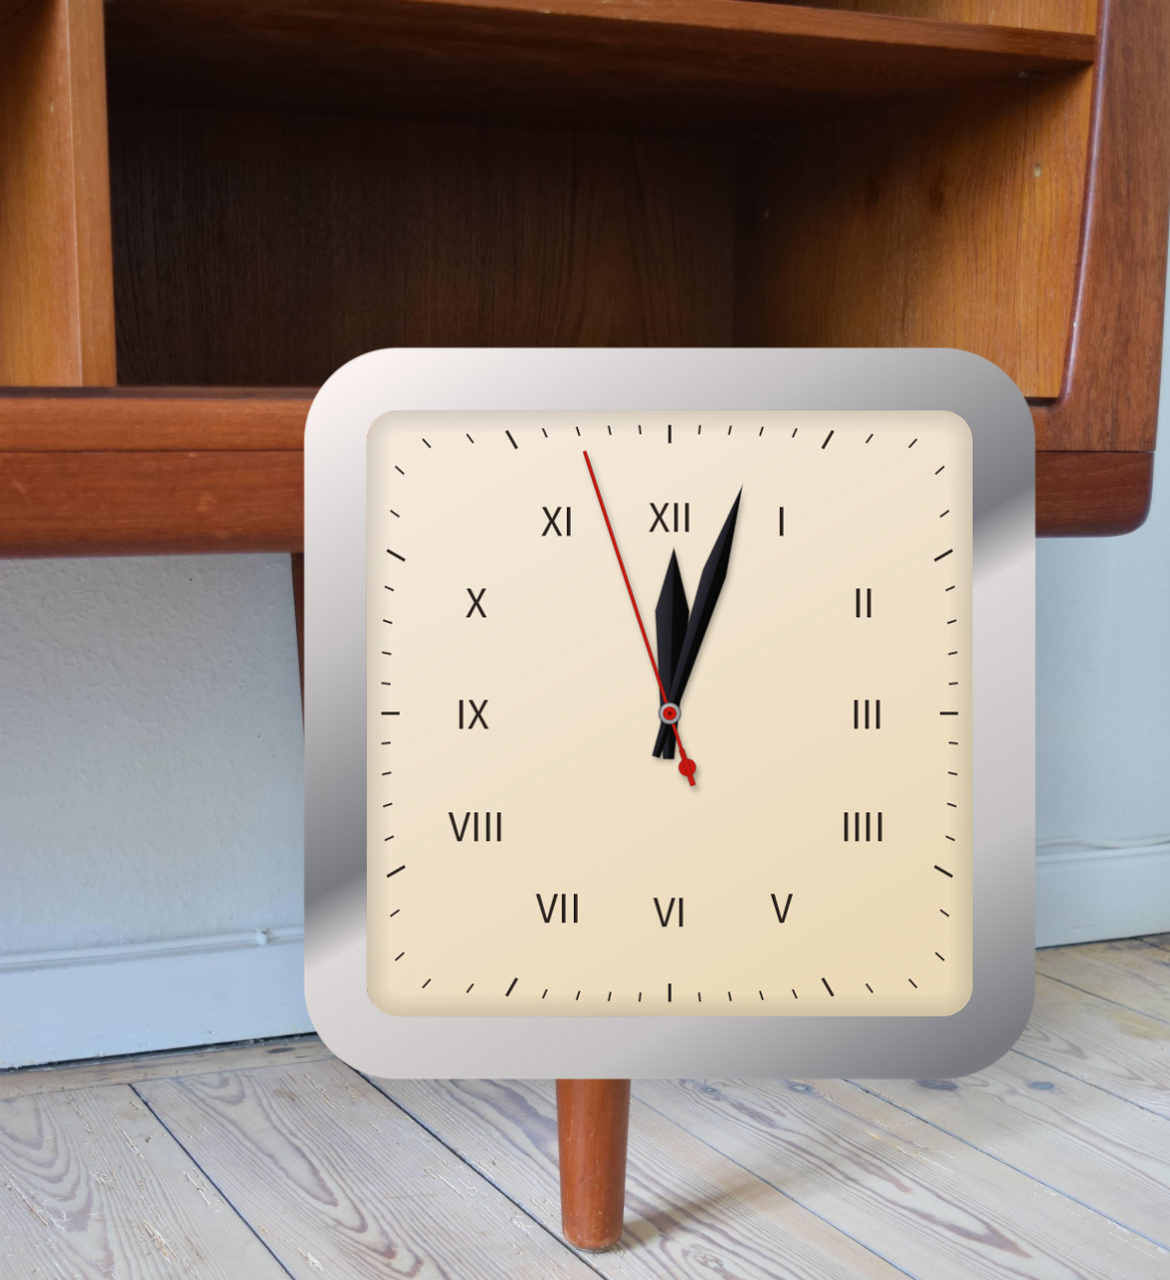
12 h 02 min 57 s
